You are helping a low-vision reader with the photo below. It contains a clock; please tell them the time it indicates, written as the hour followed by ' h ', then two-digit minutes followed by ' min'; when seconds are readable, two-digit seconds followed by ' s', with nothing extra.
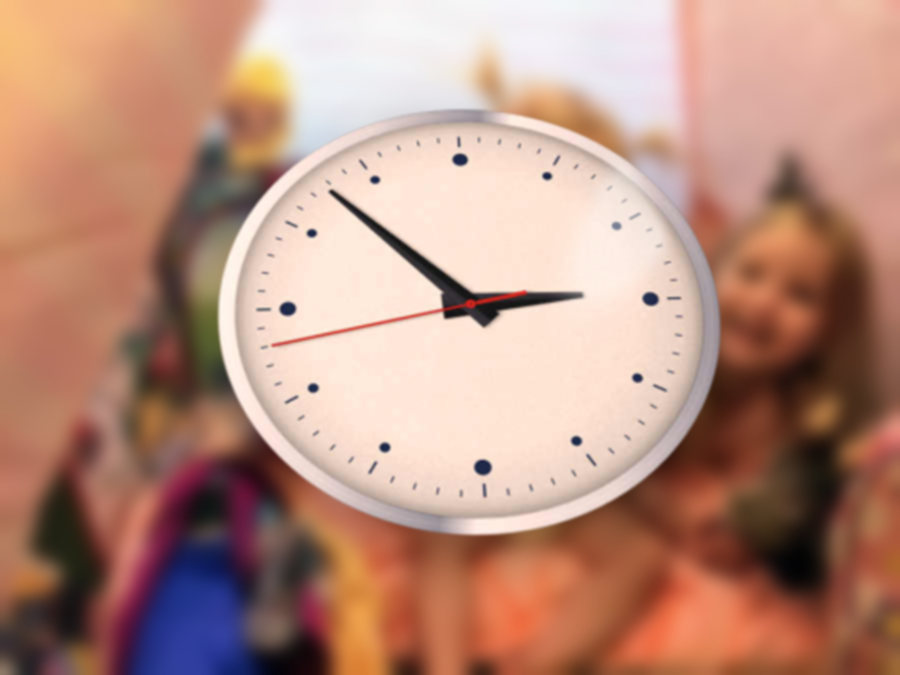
2 h 52 min 43 s
